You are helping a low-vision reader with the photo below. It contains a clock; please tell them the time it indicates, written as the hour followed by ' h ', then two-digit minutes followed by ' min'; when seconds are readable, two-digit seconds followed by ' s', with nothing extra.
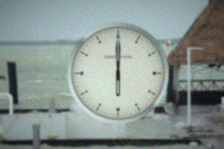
6 h 00 min
